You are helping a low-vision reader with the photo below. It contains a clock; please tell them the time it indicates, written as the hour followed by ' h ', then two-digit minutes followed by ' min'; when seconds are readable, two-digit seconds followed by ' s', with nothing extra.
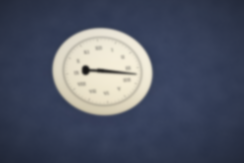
9 h 17 min
